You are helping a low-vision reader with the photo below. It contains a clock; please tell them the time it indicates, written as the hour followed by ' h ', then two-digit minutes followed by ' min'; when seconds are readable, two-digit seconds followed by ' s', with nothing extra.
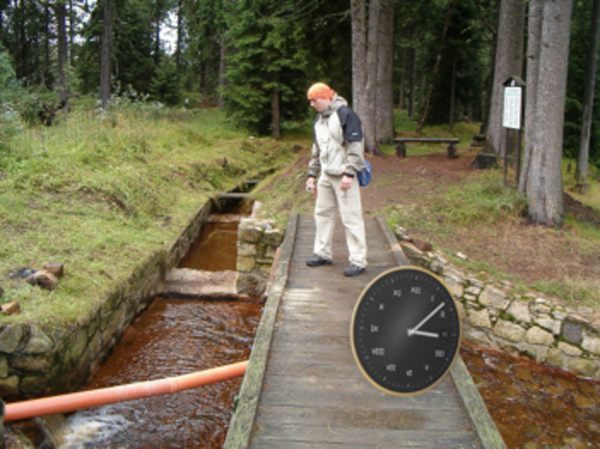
3 h 08 min
